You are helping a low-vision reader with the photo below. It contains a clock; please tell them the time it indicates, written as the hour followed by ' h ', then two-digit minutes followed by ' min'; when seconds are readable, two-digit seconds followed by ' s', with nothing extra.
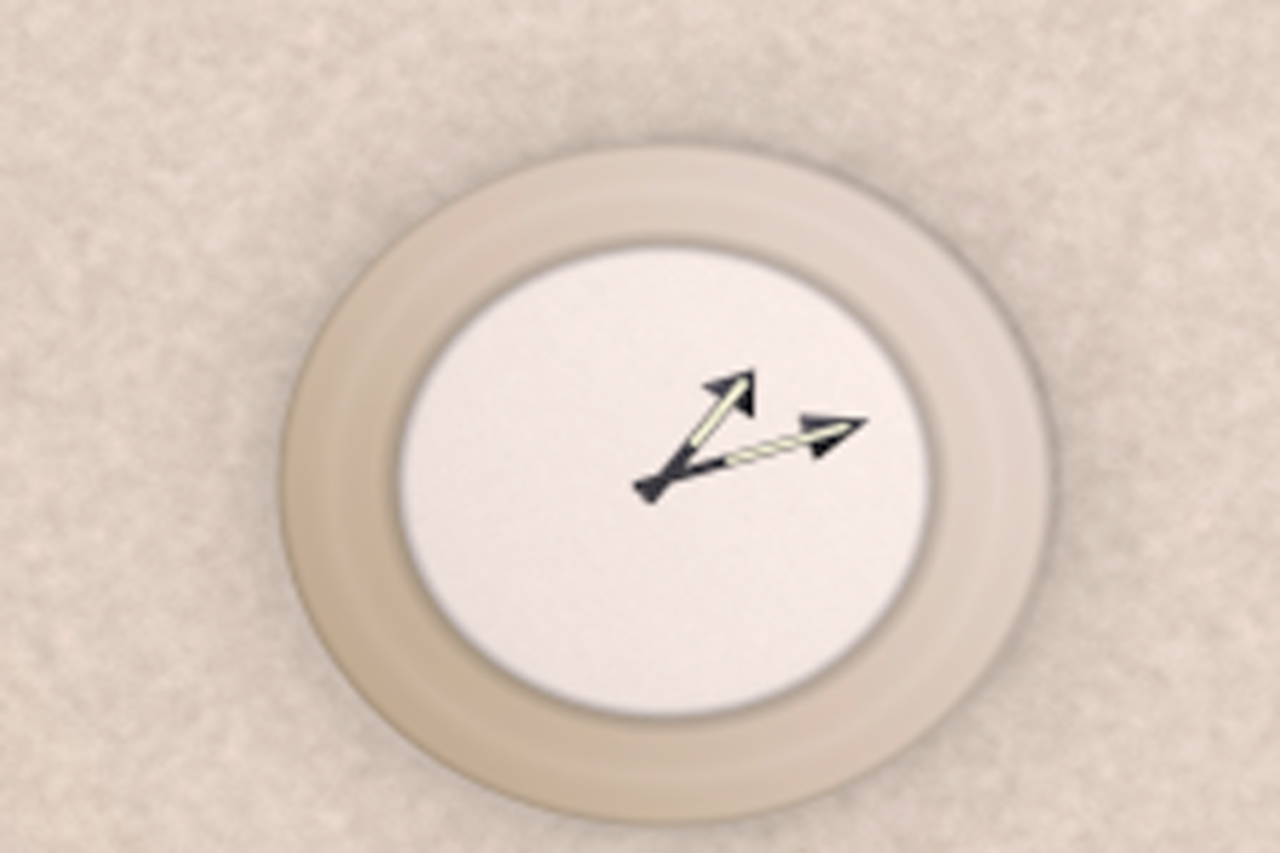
1 h 12 min
